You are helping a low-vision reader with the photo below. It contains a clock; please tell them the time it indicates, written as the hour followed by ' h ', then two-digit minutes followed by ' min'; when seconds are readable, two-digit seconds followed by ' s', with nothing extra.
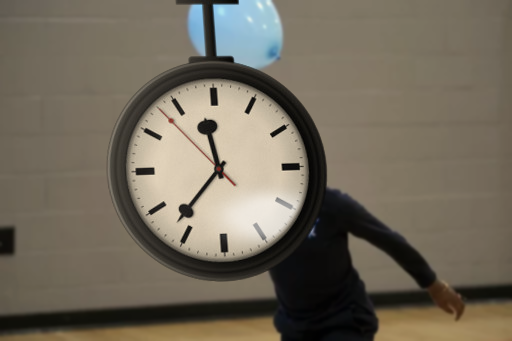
11 h 36 min 53 s
